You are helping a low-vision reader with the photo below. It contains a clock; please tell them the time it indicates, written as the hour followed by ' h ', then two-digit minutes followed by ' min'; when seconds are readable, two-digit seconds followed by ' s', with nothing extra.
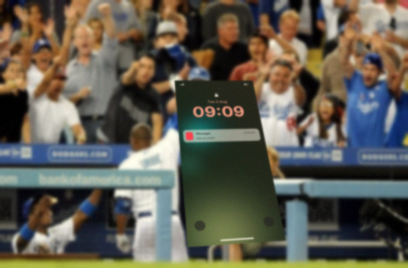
9 h 09 min
